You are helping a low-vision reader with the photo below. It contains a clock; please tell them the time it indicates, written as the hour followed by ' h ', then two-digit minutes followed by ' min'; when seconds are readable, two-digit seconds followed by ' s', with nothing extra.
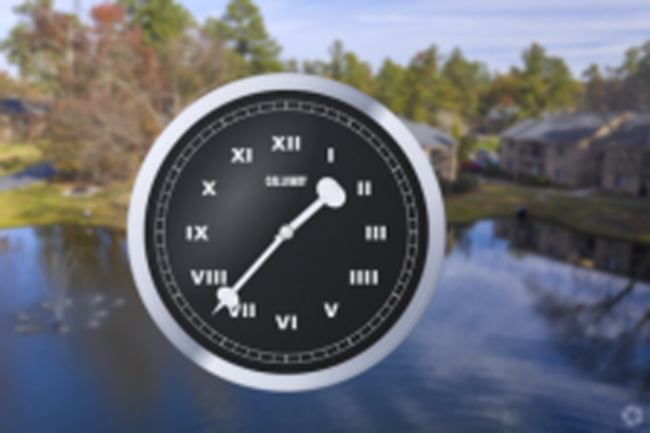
1 h 37 min
